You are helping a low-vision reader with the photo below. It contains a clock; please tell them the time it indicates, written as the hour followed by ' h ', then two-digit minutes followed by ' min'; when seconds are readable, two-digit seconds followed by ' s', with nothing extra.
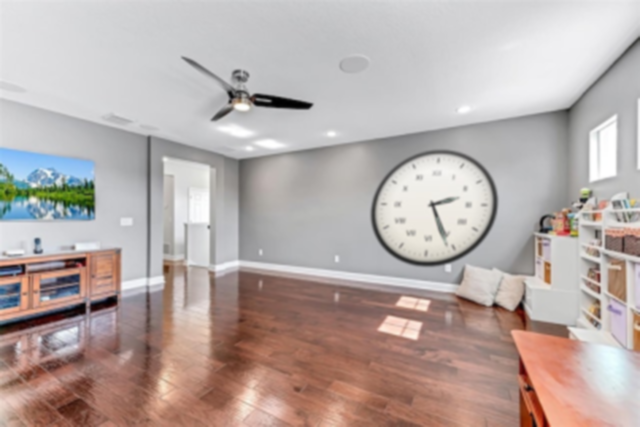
2 h 26 min
